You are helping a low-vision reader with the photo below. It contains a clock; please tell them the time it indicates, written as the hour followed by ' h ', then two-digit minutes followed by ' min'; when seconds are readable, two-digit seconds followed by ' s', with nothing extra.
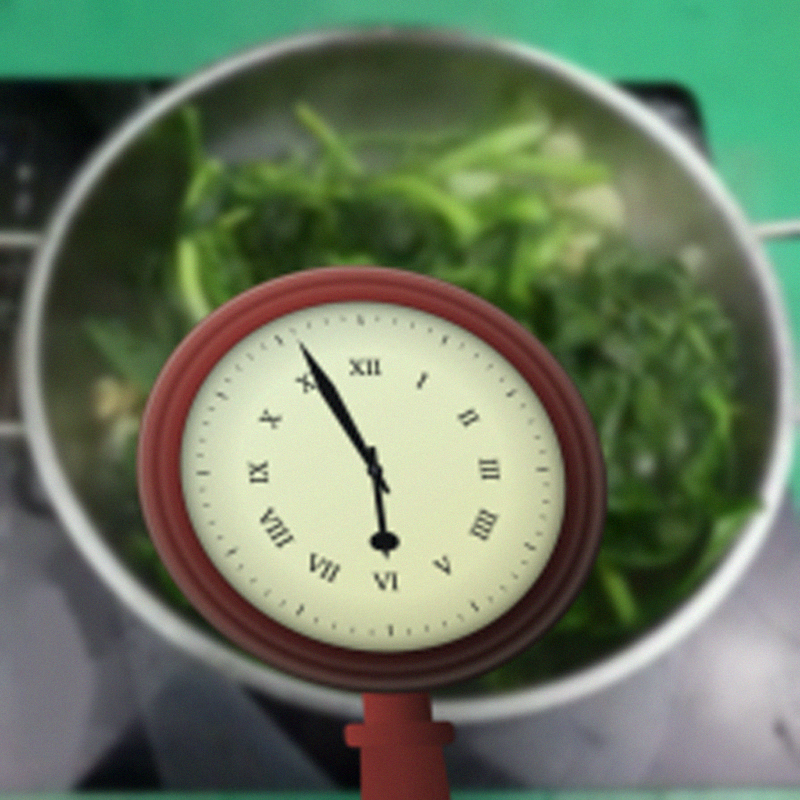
5 h 56 min
